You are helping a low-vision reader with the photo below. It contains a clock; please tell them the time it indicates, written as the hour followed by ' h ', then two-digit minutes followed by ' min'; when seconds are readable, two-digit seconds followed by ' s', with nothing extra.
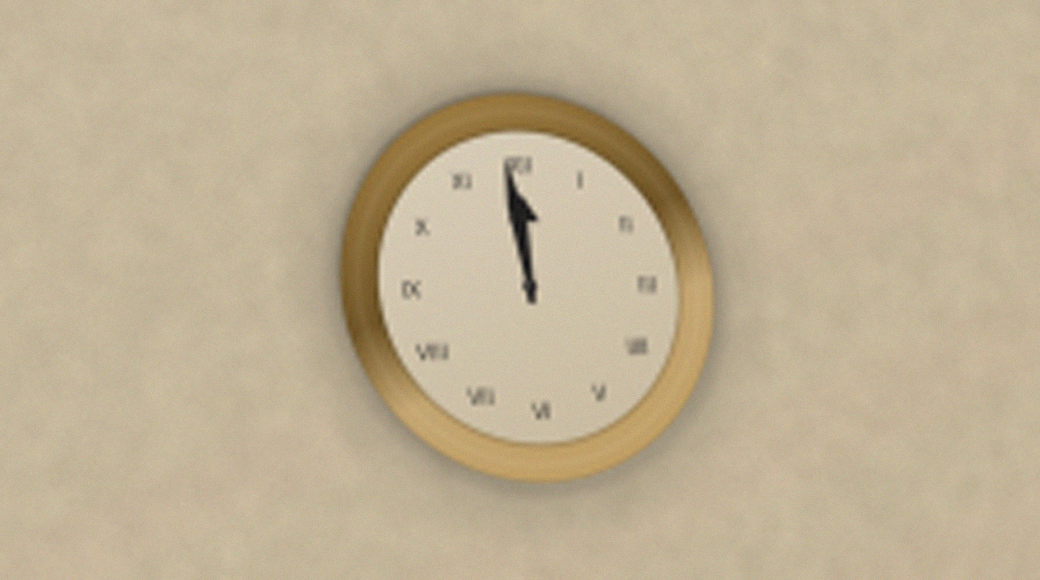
11 h 59 min
